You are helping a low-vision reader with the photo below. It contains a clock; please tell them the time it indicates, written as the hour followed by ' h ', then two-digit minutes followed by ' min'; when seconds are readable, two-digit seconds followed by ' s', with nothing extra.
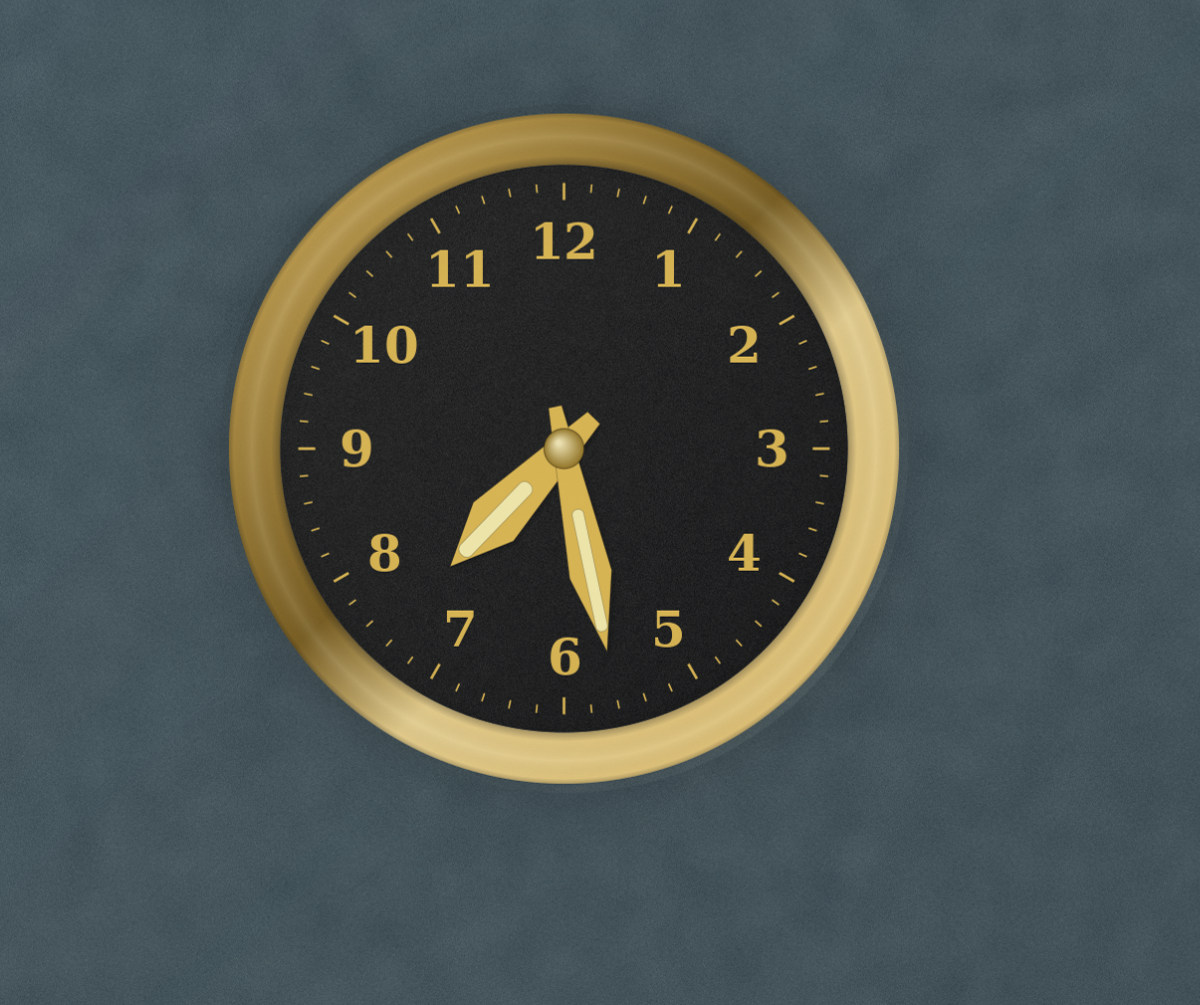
7 h 28 min
